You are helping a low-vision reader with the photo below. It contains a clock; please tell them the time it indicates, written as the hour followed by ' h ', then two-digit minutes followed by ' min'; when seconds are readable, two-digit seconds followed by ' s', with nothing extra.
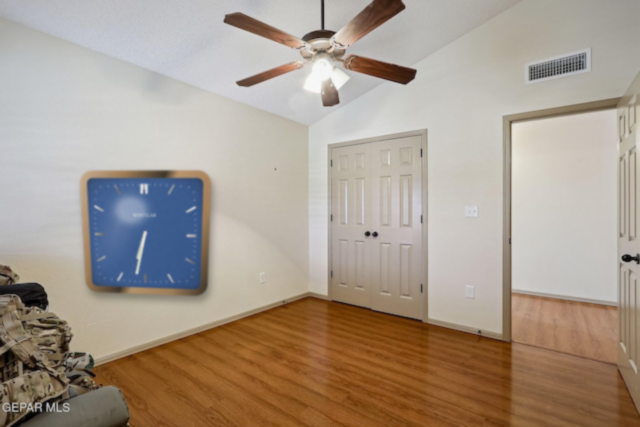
6 h 32 min
